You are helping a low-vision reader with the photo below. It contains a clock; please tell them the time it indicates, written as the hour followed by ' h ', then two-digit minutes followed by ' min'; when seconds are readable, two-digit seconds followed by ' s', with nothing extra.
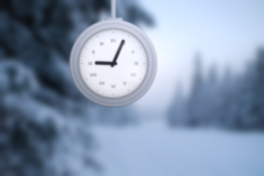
9 h 04 min
